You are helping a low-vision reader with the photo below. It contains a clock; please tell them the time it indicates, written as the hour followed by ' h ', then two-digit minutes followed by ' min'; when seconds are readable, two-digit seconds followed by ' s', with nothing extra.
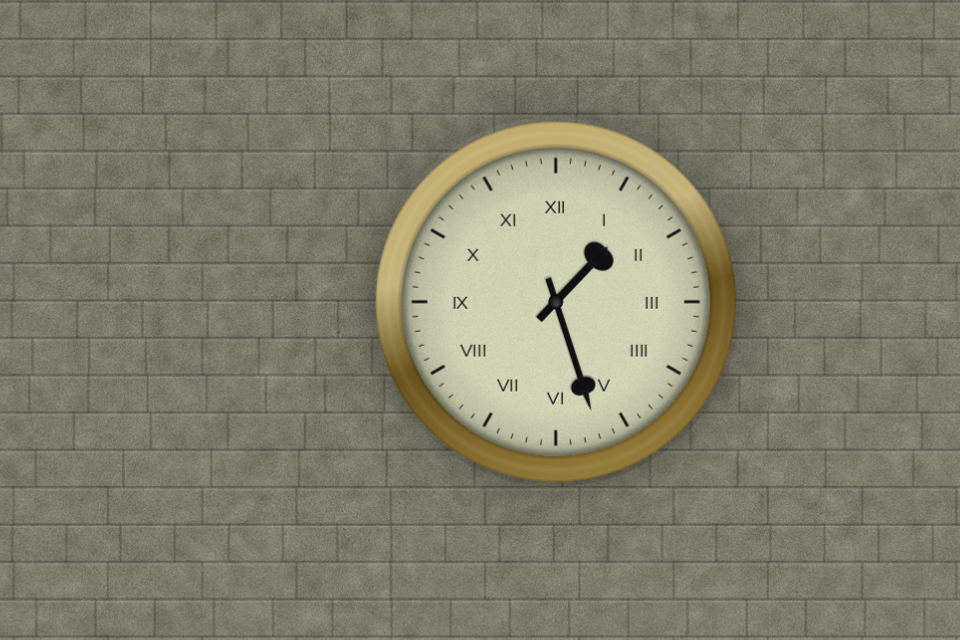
1 h 27 min
